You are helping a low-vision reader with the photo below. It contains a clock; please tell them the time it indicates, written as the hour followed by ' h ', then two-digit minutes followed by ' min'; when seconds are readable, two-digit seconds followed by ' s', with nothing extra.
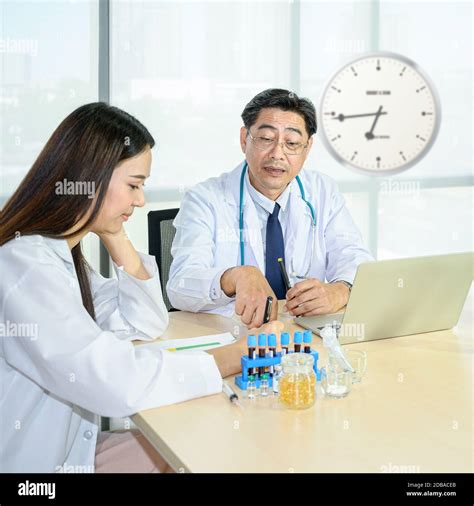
6 h 44 min
